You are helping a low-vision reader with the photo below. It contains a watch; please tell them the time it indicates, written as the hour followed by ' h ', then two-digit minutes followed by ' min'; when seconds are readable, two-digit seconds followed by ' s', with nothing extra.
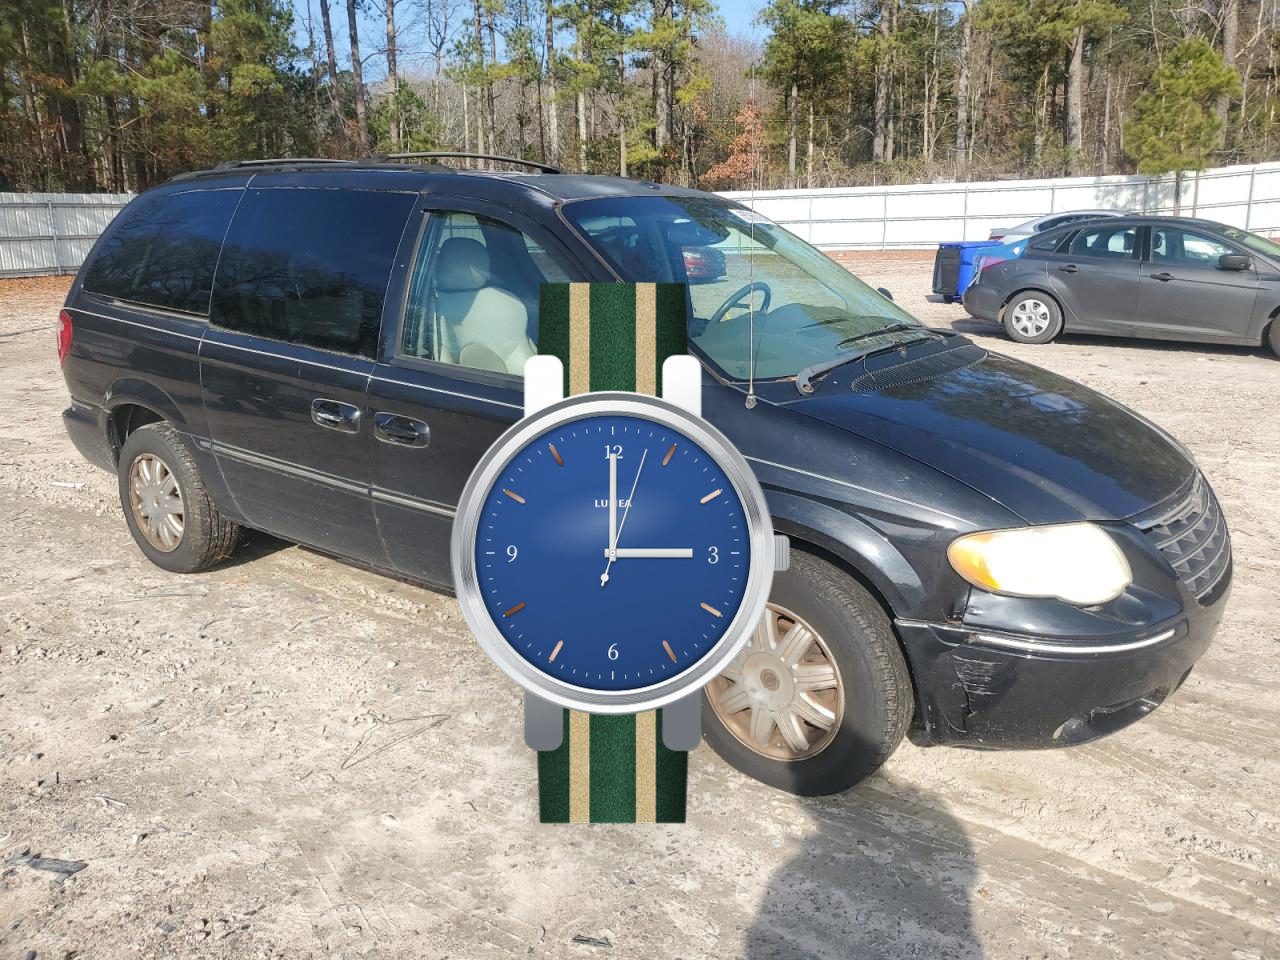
3 h 00 min 03 s
